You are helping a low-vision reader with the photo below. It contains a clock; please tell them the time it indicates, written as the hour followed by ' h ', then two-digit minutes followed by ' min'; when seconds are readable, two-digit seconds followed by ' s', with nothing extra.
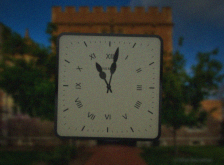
11 h 02 min
